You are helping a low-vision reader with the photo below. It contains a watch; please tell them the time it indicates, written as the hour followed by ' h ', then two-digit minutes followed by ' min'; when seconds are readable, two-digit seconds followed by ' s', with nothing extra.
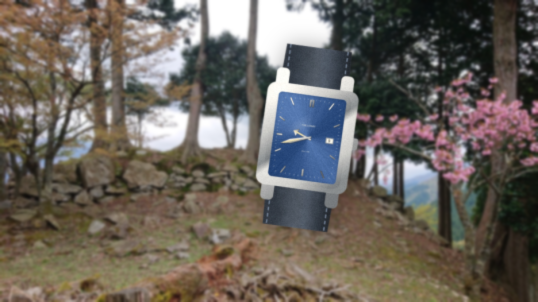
9 h 42 min
